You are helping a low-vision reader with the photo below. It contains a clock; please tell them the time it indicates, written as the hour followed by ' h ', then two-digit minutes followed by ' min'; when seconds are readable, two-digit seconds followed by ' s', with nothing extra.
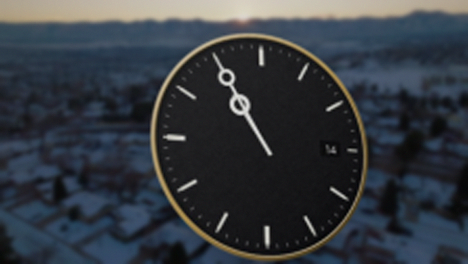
10 h 55 min
